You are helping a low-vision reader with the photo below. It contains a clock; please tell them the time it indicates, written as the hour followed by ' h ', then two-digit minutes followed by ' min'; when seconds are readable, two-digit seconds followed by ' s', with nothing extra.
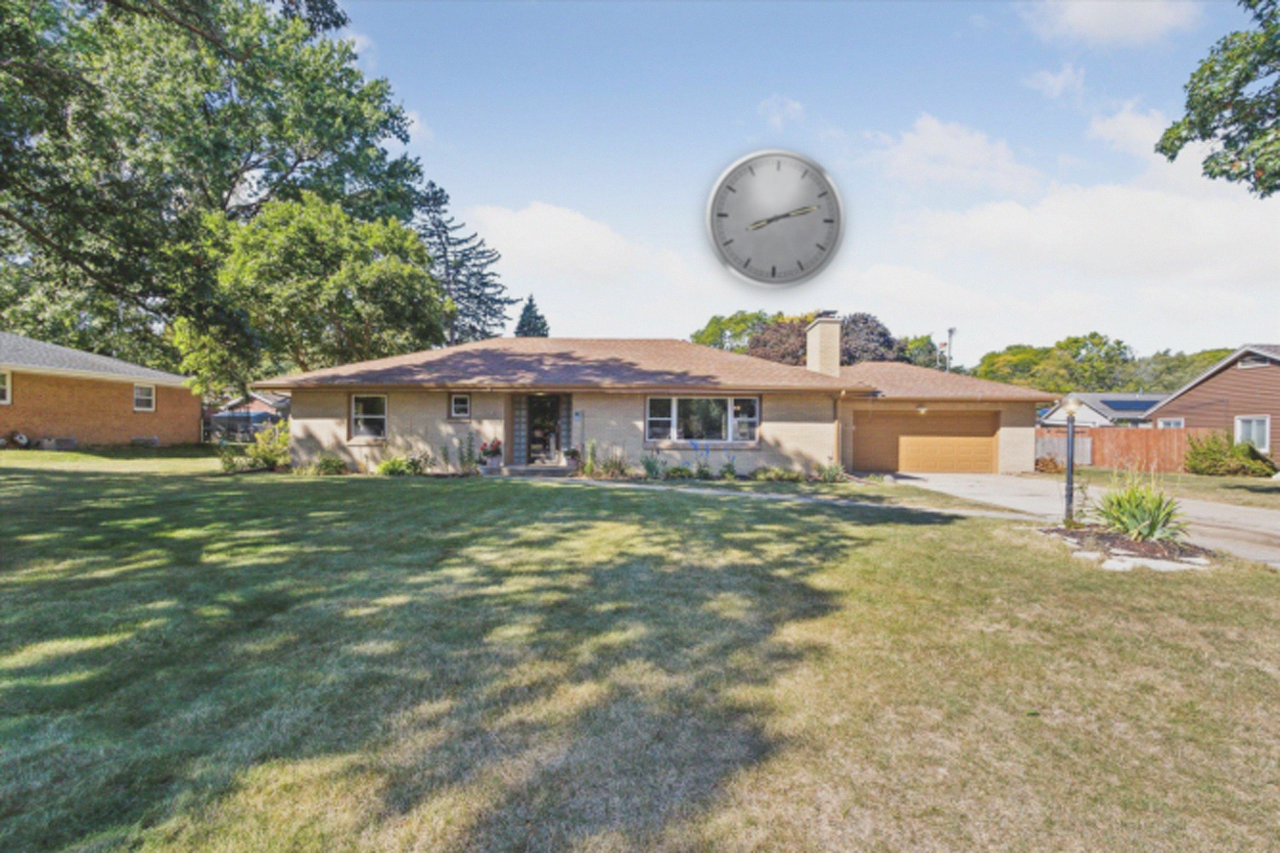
8 h 12 min
